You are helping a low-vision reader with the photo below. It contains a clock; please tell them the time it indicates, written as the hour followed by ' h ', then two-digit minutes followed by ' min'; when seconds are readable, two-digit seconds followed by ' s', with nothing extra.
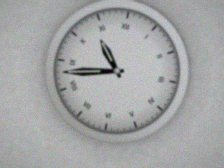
10 h 43 min
